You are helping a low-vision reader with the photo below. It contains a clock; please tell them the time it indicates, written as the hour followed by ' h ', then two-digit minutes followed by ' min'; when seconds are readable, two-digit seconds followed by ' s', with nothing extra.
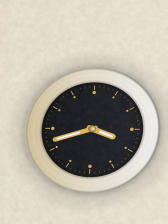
3 h 42 min
